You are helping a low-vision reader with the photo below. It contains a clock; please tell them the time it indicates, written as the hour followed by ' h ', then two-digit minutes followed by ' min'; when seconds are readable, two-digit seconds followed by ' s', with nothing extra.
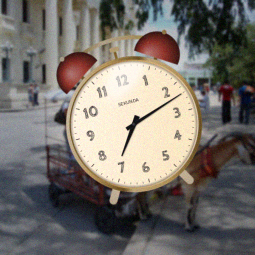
7 h 12 min
